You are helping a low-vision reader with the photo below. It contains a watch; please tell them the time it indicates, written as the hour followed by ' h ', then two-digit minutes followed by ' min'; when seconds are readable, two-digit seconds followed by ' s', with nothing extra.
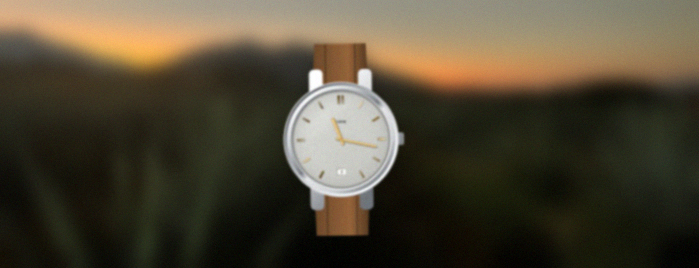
11 h 17 min
